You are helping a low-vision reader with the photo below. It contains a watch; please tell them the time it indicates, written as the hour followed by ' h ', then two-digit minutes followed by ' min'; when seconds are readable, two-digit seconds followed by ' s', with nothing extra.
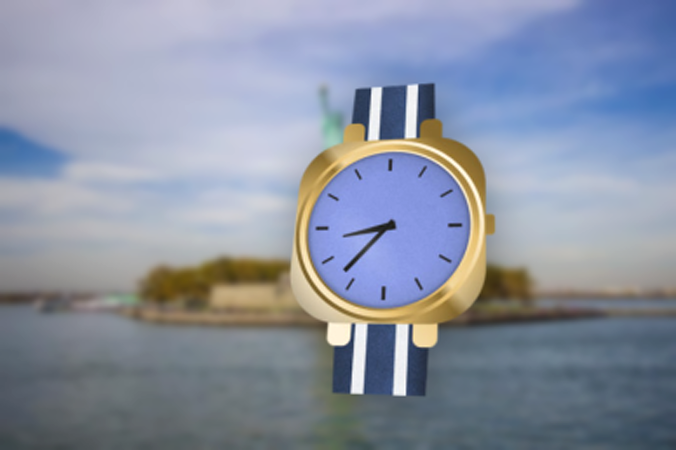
8 h 37 min
